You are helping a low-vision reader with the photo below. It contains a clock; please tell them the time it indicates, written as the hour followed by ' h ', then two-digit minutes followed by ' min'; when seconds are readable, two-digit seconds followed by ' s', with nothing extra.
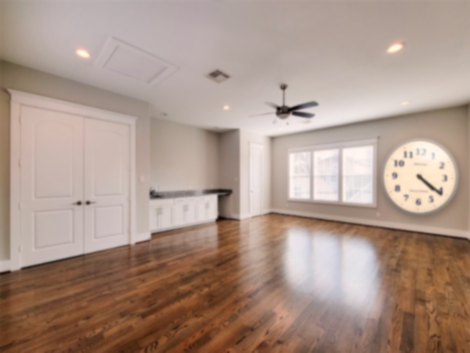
4 h 21 min
